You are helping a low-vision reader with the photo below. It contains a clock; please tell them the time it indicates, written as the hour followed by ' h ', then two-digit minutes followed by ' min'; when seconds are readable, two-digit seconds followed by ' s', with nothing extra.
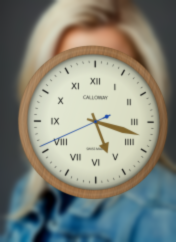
5 h 17 min 41 s
